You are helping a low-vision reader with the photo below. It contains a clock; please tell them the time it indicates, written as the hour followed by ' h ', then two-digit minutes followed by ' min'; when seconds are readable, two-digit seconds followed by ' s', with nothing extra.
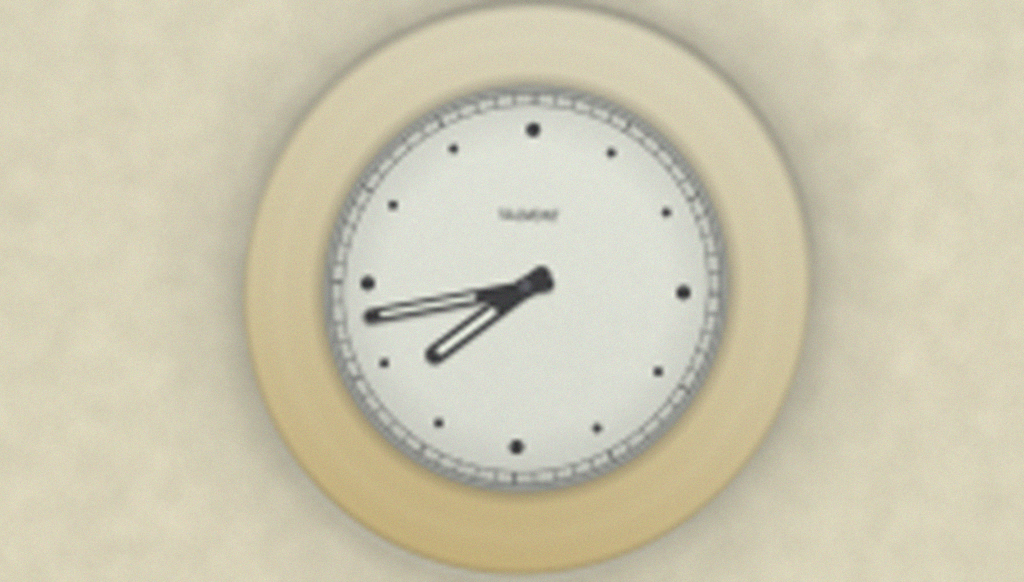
7 h 43 min
